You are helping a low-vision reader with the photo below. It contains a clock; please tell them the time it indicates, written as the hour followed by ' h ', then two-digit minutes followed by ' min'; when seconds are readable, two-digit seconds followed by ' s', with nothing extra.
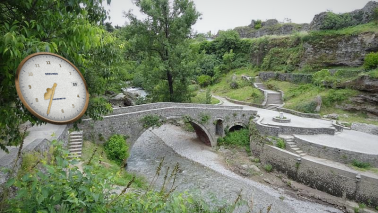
7 h 35 min
